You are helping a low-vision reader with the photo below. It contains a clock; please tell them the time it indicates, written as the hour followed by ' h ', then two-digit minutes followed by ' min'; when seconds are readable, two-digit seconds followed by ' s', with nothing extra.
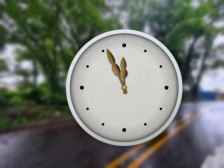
11 h 56 min
